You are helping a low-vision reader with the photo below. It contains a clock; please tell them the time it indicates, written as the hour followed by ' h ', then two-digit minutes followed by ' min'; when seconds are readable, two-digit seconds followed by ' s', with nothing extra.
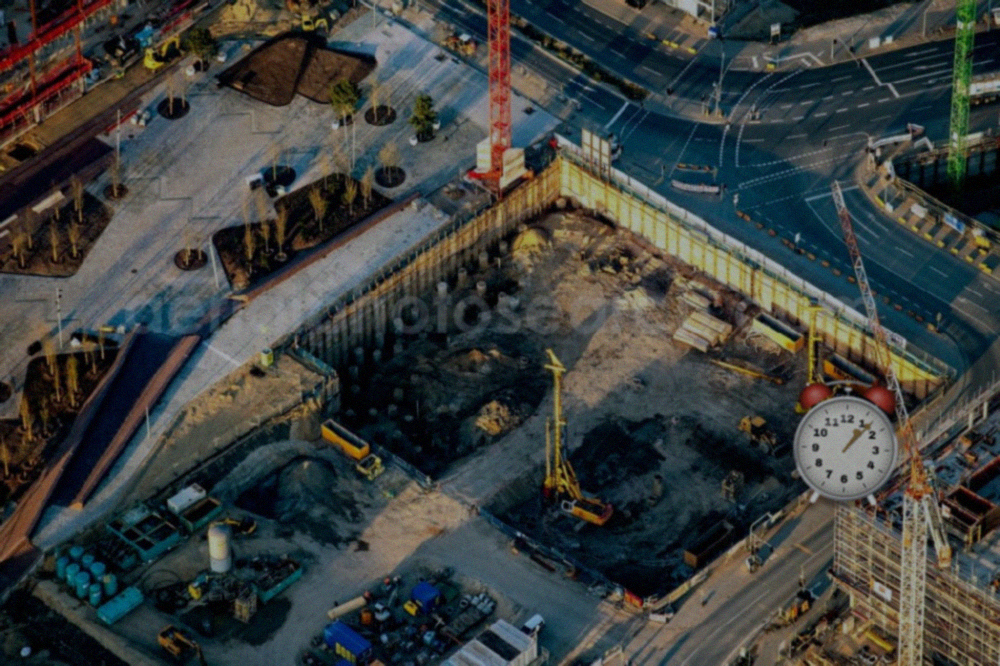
1 h 07 min
